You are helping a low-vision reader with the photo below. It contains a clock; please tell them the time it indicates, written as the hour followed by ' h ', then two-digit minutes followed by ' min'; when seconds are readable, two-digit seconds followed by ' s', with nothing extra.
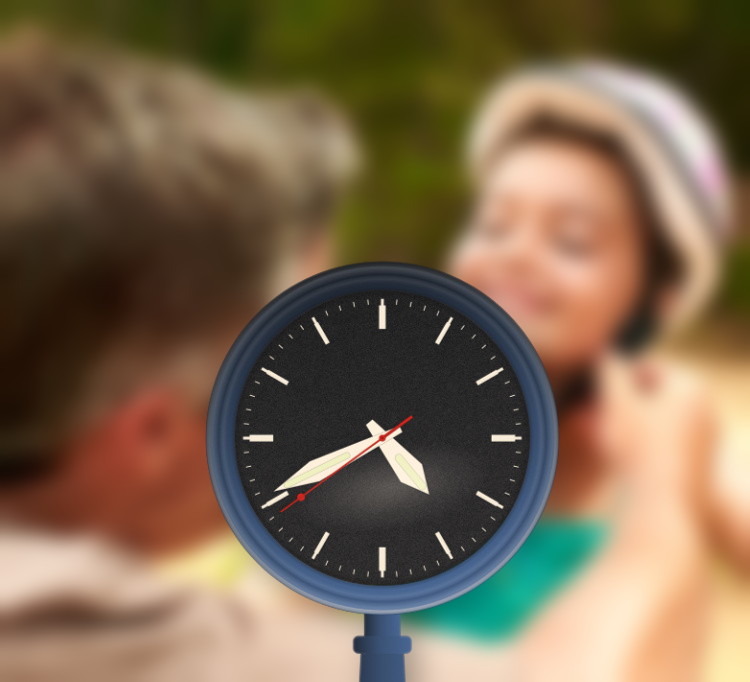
4 h 40 min 39 s
